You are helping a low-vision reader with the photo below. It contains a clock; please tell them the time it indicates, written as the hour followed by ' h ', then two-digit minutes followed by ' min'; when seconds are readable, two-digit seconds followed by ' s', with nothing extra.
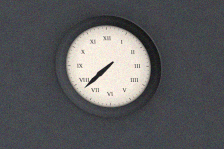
7 h 38 min
